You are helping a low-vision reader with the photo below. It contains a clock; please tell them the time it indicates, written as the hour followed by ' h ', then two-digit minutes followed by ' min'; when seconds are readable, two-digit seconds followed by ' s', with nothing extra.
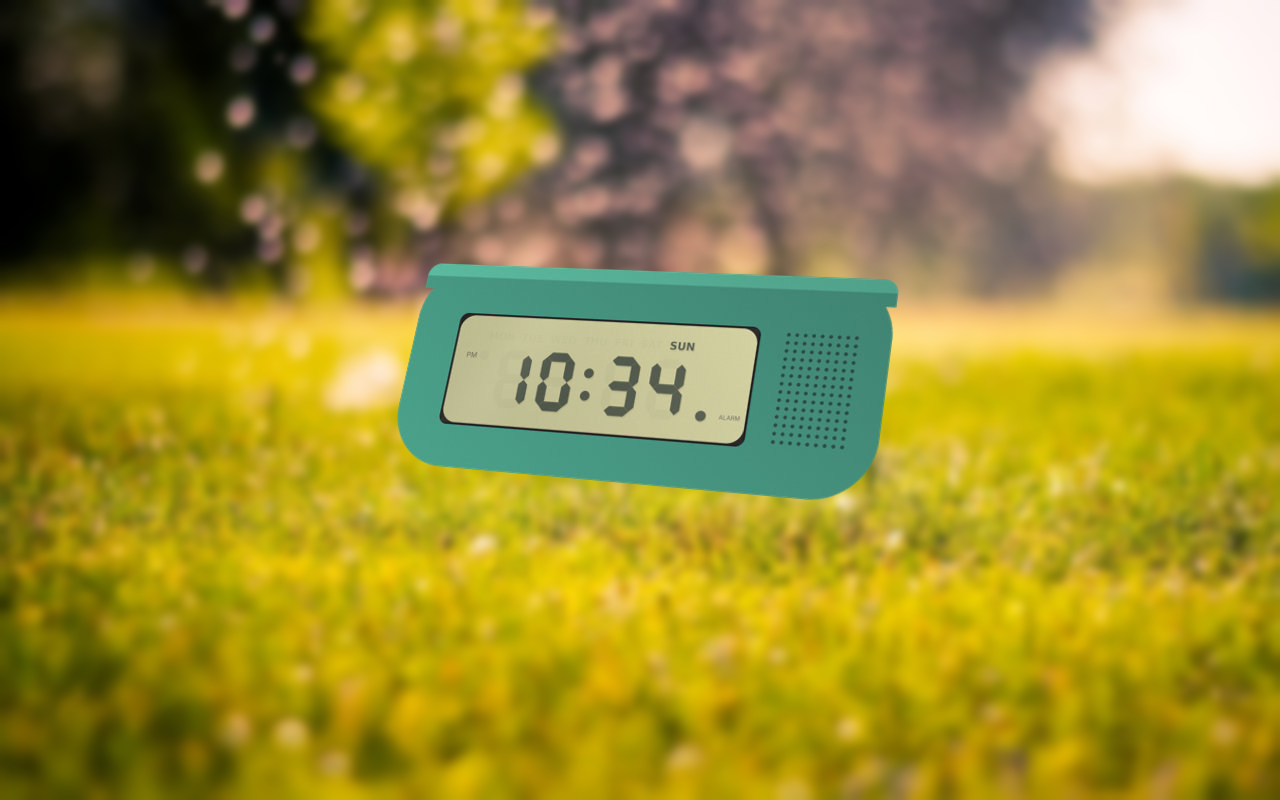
10 h 34 min
